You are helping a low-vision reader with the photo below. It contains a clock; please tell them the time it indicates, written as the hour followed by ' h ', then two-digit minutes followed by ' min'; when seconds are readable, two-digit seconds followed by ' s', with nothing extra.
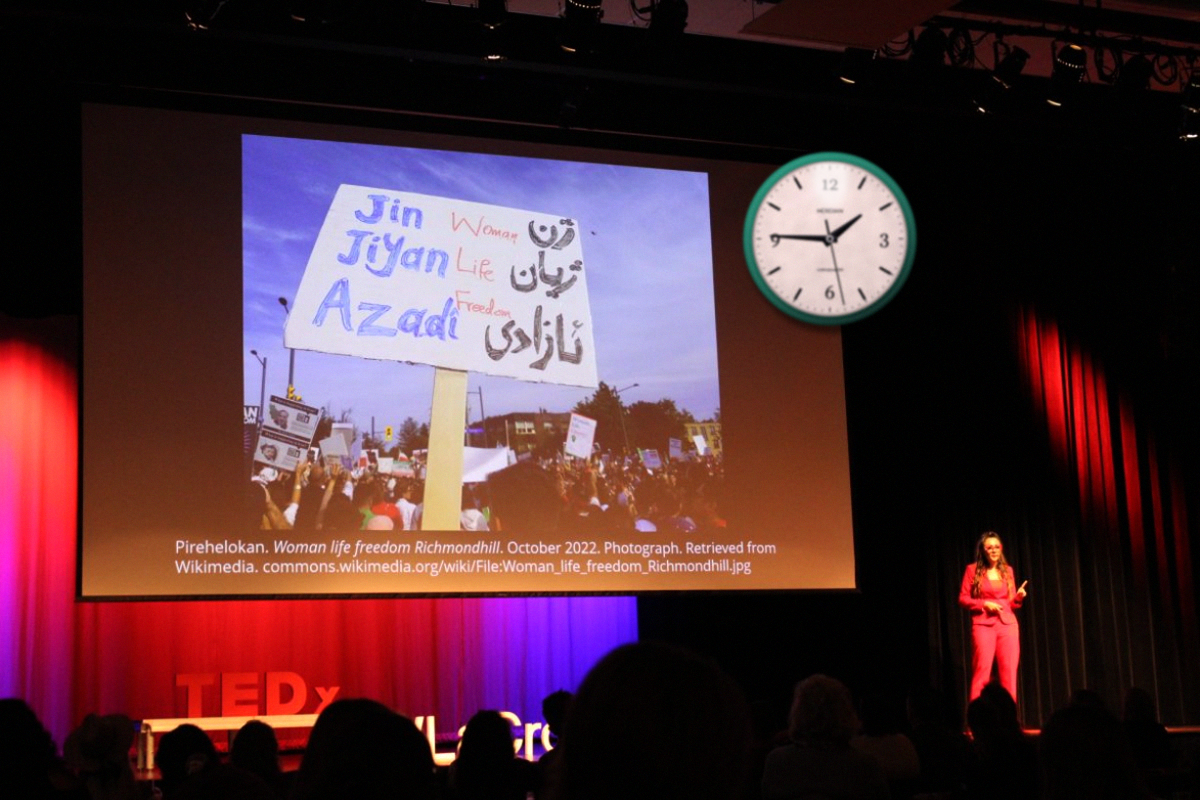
1 h 45 min 28 s
